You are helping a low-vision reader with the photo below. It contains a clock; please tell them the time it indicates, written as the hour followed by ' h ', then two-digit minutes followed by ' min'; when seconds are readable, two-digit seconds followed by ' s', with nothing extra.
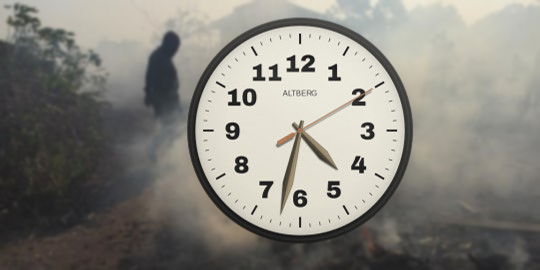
4 h 32 min 10 s
